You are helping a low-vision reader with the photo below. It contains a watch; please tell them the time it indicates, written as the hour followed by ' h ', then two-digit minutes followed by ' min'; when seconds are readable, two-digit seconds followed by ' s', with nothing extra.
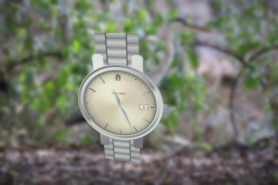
11 h 26 min
